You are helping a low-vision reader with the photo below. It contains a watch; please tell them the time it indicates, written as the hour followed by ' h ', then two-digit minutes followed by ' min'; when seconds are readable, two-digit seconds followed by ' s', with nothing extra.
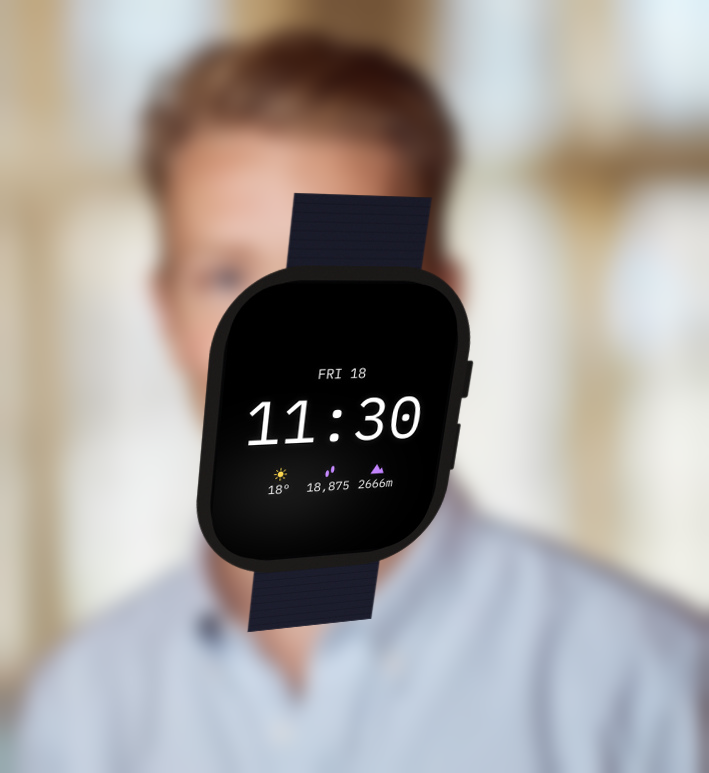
11 h 30 min
